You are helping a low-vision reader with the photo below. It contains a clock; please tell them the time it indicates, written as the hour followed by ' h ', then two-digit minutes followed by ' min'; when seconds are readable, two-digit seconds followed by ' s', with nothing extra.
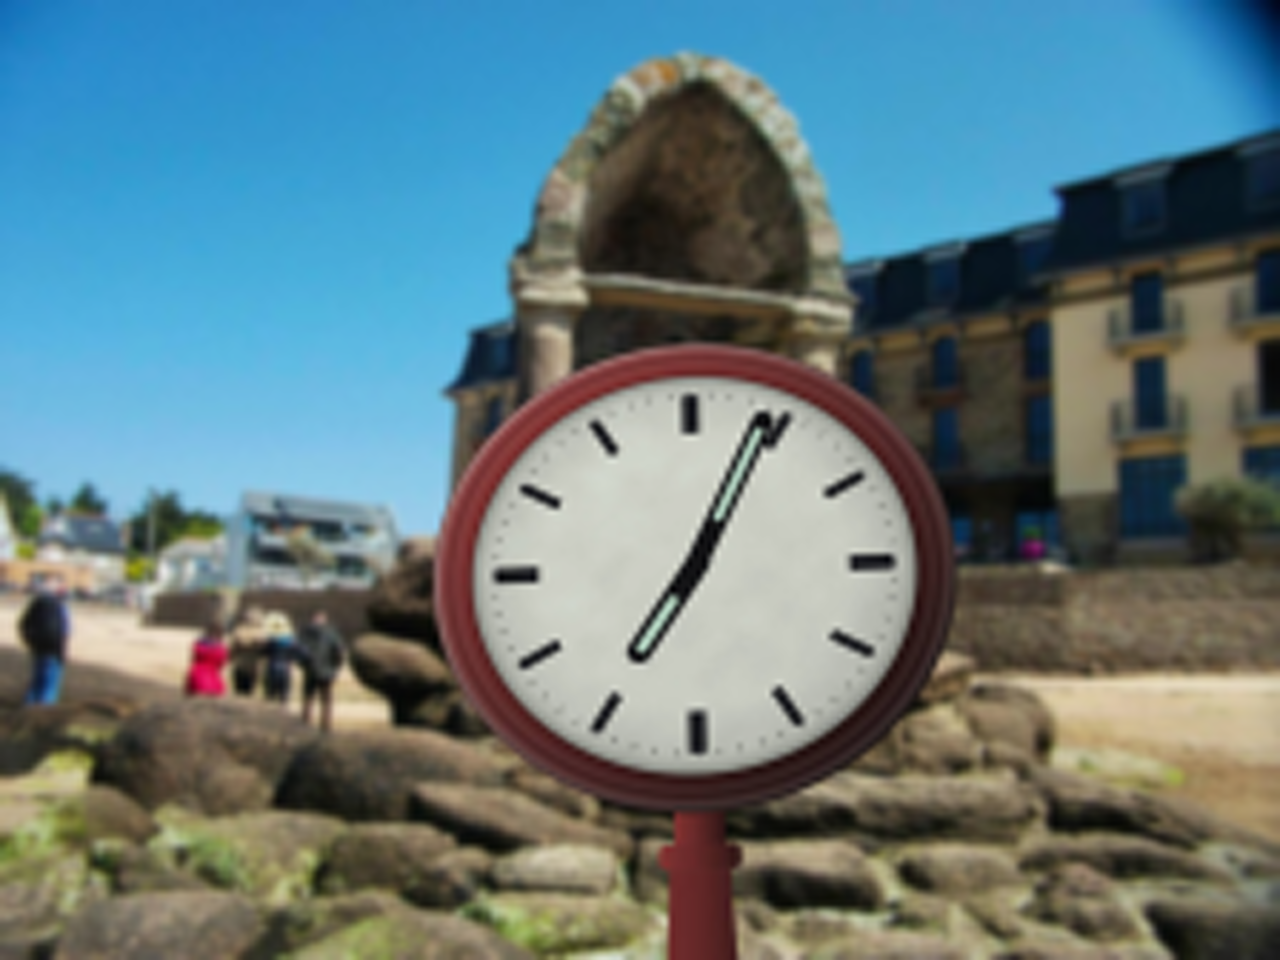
7 h 04 min
